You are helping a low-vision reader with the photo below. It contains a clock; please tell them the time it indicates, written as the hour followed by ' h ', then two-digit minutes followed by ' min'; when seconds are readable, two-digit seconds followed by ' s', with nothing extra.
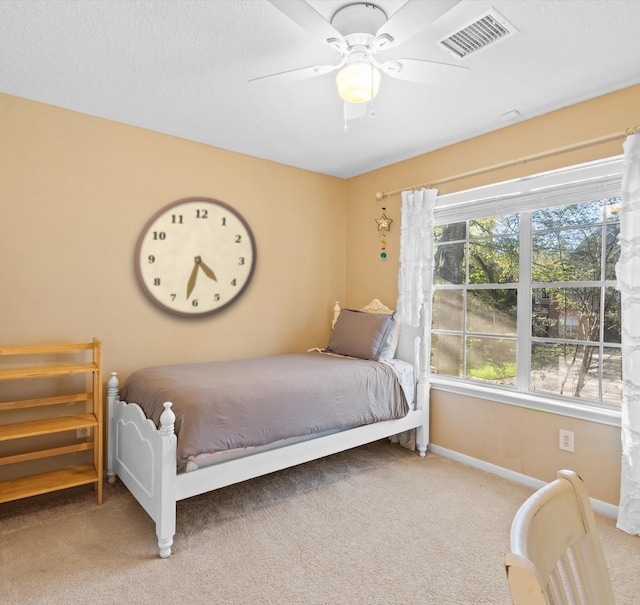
4 h 32 min
